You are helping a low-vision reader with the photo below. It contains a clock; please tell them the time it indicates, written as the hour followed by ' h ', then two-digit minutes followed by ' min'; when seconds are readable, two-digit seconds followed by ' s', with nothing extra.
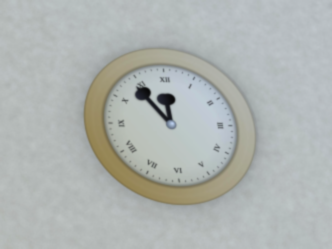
11 h 54 min
